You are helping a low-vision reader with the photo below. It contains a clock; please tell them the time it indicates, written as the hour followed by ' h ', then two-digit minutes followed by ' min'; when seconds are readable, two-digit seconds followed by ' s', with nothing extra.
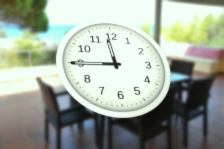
11 h 45 min
